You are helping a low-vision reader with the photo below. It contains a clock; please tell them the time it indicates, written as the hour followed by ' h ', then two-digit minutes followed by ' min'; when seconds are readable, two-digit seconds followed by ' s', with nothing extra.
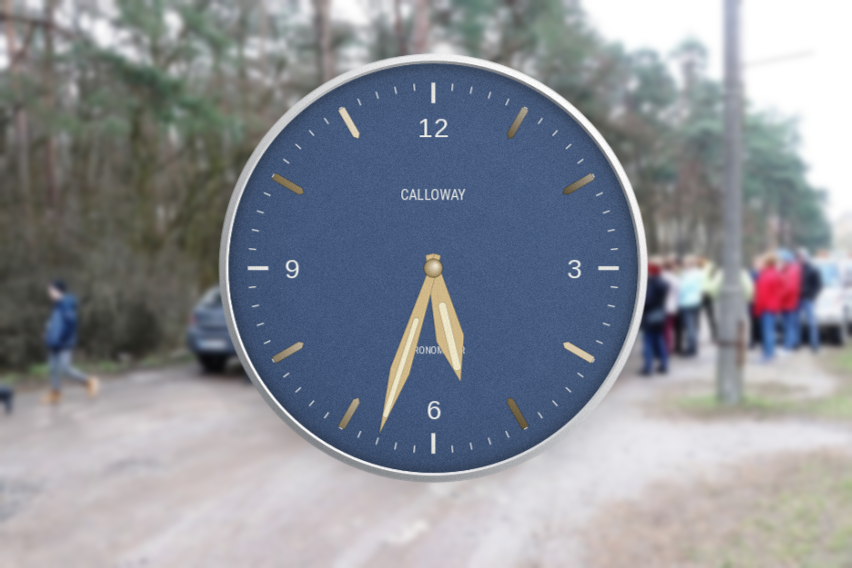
5 h 33 min
